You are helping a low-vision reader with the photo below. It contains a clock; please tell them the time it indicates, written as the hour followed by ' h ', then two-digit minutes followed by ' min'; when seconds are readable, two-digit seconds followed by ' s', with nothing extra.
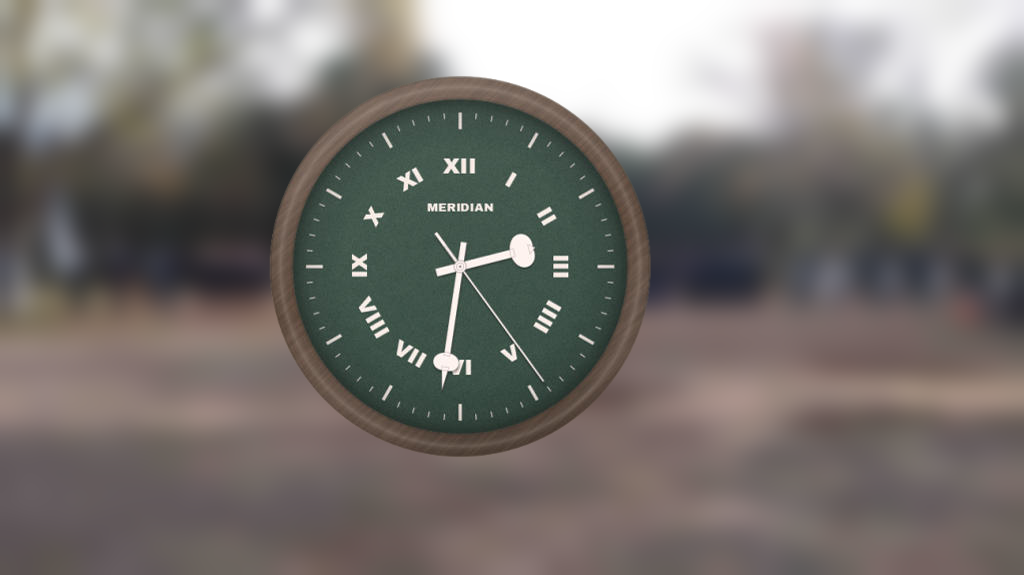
2 h 31 min 24 s
